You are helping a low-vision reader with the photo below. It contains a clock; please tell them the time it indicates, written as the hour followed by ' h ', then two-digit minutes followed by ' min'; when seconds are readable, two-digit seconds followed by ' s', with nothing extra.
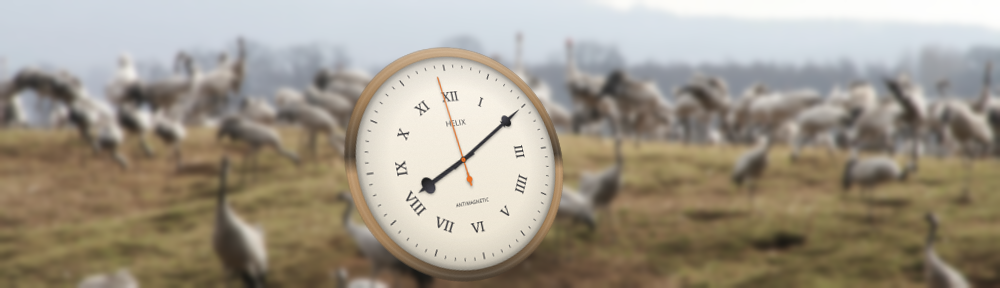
8 h 09 min 59 s
